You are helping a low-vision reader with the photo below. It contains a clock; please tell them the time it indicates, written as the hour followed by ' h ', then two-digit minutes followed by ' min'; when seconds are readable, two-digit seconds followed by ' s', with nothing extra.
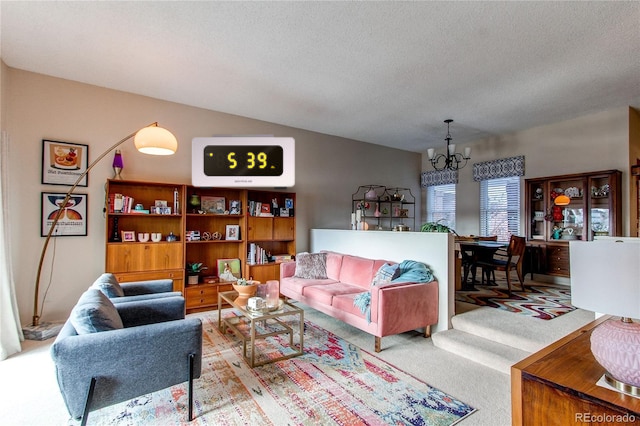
5 h 39 min
